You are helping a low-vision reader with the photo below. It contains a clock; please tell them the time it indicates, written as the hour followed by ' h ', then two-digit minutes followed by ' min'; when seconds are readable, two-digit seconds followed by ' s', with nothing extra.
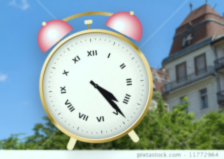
4 h 24 min
